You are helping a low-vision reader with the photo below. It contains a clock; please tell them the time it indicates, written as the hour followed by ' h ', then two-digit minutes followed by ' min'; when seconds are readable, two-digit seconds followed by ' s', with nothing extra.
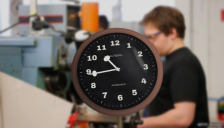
10 h 44 min
